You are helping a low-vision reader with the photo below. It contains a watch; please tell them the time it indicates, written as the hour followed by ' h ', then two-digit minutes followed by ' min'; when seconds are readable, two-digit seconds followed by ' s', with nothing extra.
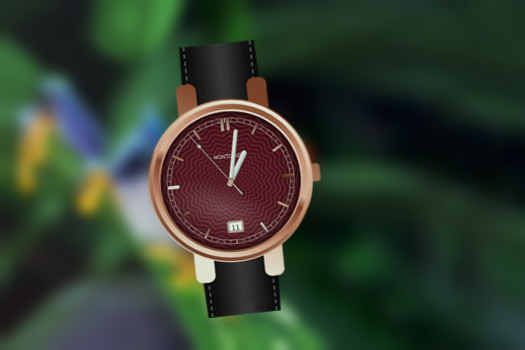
1 h 01 min 54 s
